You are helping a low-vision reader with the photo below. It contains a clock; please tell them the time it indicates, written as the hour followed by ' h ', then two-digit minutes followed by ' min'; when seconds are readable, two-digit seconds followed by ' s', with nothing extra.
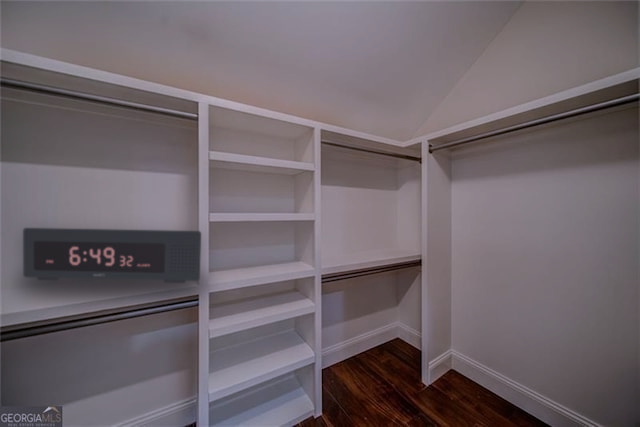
6 h 49 min 32 s
